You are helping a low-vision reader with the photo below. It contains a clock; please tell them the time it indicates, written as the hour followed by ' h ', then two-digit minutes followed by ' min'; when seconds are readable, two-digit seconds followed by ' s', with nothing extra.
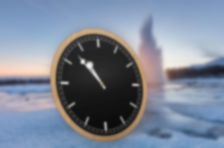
10 h 53 min
